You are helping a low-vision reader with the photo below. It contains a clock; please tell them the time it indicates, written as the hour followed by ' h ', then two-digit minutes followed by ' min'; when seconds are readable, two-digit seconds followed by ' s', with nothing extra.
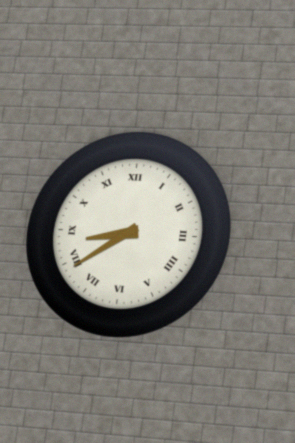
8 h 39 min
